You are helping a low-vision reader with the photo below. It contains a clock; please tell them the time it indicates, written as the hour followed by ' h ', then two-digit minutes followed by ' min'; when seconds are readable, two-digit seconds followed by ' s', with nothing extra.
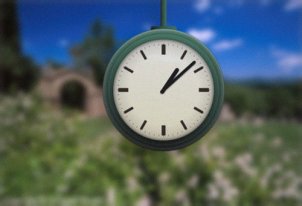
1 h 08 min
